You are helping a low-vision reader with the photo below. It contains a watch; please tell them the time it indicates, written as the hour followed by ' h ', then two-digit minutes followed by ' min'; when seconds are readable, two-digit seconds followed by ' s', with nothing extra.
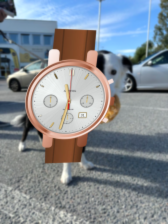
11 h 32 min
